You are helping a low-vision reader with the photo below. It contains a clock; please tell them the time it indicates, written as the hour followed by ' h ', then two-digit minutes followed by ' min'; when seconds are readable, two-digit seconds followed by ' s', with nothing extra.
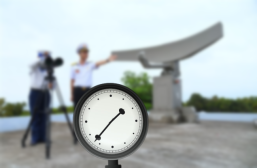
1 h 37 min
